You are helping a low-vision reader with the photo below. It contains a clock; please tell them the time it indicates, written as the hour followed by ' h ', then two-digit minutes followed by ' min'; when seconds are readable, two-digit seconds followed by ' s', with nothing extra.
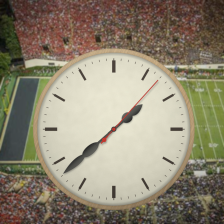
1 h 38 min 07 s
